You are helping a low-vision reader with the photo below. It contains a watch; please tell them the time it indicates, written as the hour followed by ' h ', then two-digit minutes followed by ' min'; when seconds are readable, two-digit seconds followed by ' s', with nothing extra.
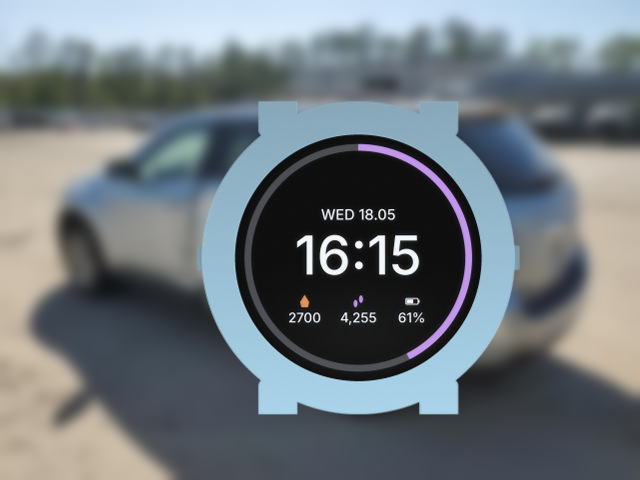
16 h 15 min
